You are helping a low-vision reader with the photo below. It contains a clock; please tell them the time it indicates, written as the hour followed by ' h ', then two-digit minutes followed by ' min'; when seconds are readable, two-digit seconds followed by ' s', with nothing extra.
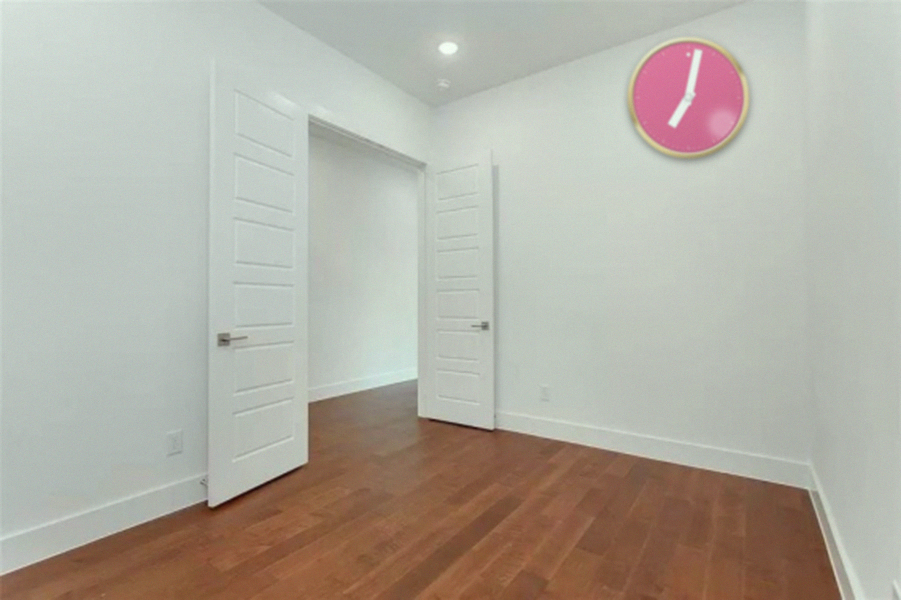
7 h 02 min
